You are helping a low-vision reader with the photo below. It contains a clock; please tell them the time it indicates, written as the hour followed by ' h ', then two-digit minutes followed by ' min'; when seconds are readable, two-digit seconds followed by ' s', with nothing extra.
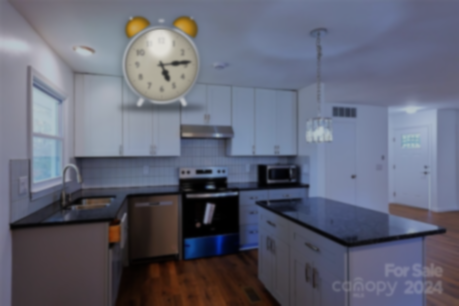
5 h 14 min
